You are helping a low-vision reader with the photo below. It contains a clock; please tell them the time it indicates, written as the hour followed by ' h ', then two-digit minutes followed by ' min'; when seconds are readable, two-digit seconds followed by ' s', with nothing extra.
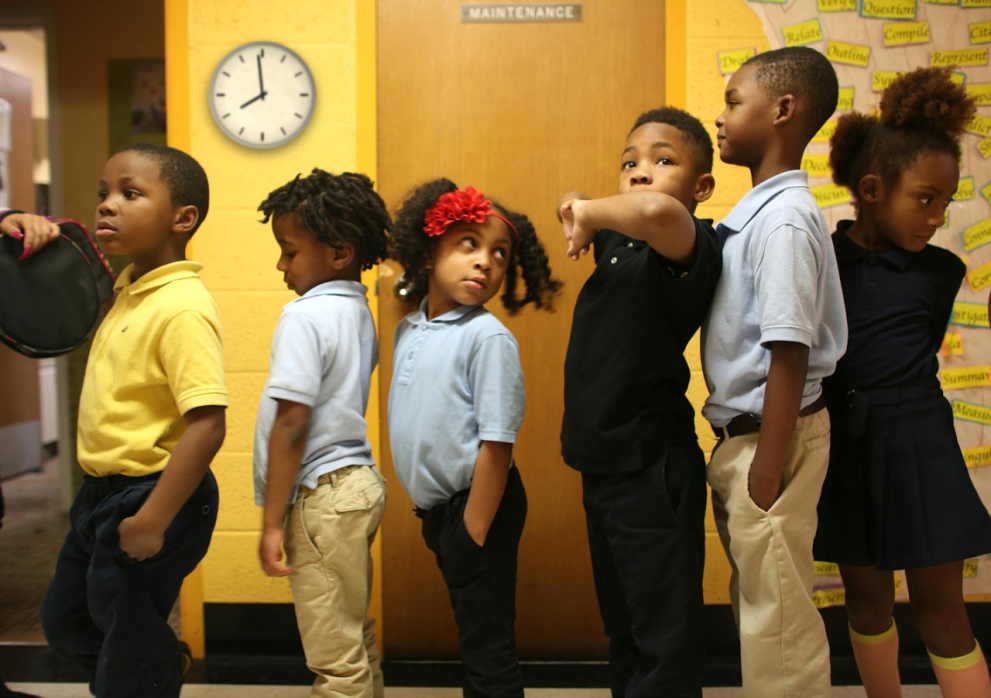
7 h 59 min
